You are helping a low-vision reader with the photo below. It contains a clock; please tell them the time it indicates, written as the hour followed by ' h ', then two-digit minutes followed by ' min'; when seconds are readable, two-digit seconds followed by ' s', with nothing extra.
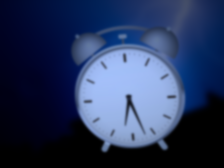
6 h 27 min
